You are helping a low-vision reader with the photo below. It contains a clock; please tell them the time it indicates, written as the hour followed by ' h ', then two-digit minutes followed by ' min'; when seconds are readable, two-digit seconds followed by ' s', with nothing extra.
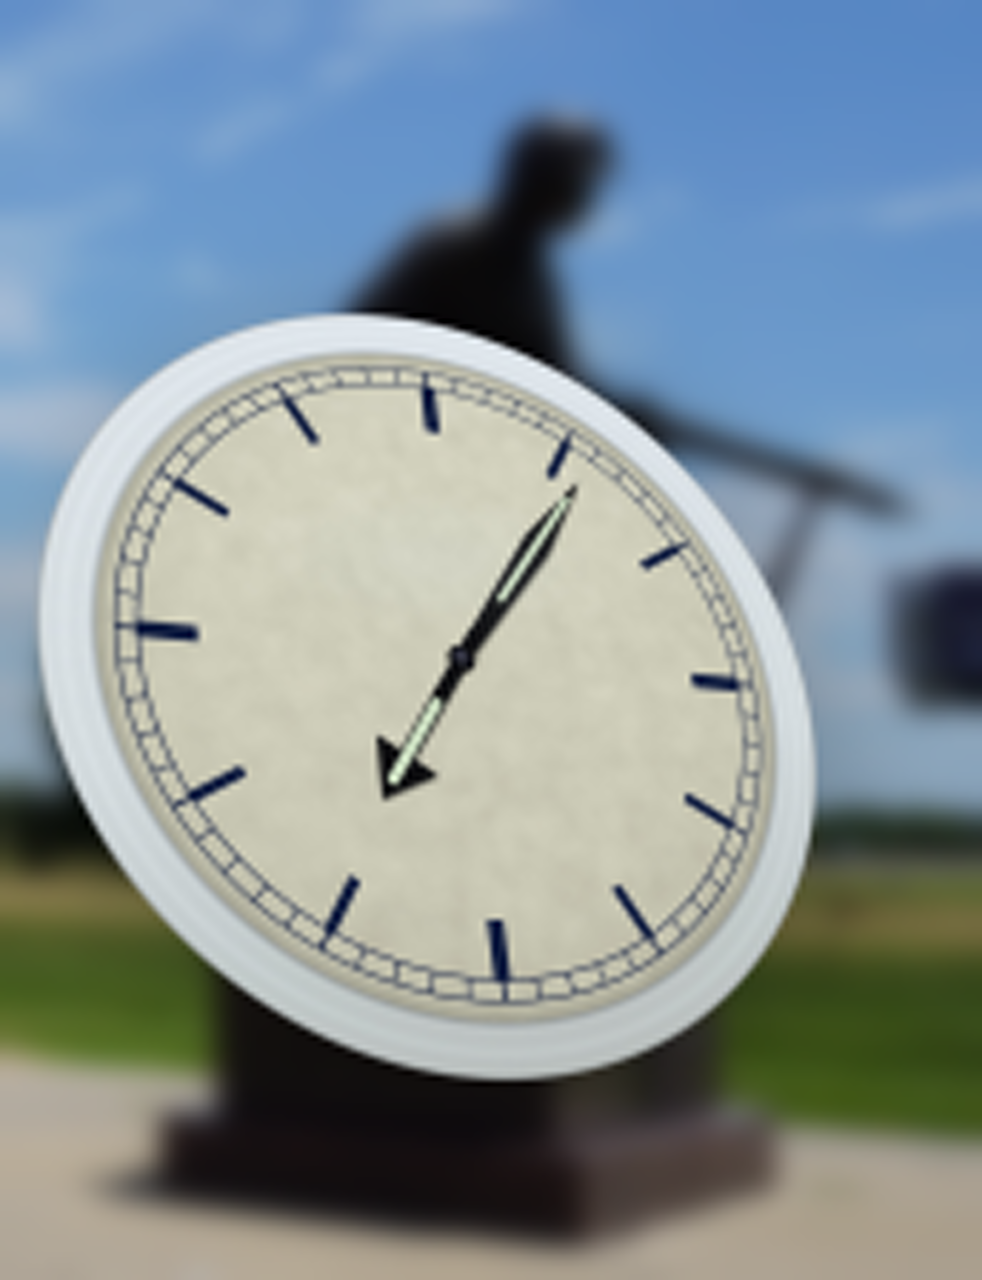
7 h 06 min
